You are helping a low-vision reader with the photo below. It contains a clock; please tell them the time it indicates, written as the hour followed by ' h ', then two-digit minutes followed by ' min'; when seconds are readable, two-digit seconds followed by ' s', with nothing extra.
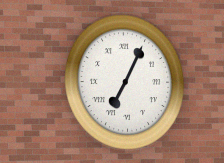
7 h 05 min
